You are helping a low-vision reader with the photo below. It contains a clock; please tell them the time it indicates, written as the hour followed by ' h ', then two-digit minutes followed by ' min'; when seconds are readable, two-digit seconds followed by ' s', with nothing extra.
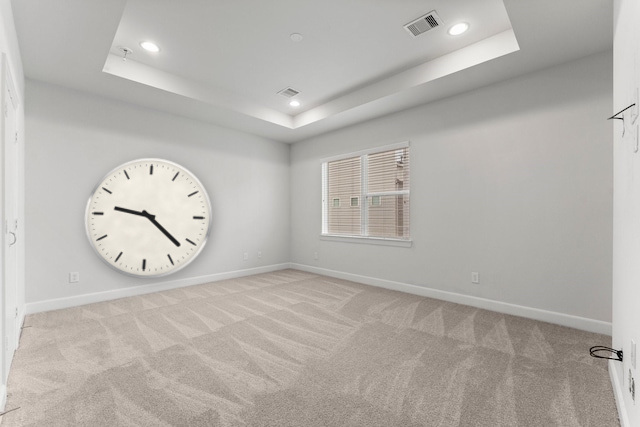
9 h 22 min
